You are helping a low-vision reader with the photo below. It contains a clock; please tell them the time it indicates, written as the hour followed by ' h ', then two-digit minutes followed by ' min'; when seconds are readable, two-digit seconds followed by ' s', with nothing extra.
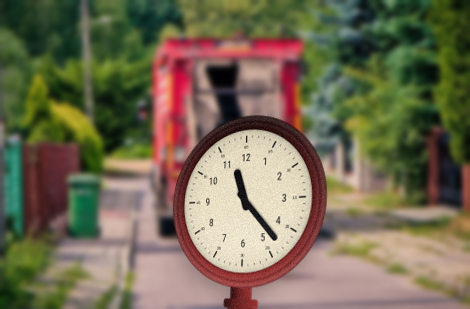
11 h 23 min
